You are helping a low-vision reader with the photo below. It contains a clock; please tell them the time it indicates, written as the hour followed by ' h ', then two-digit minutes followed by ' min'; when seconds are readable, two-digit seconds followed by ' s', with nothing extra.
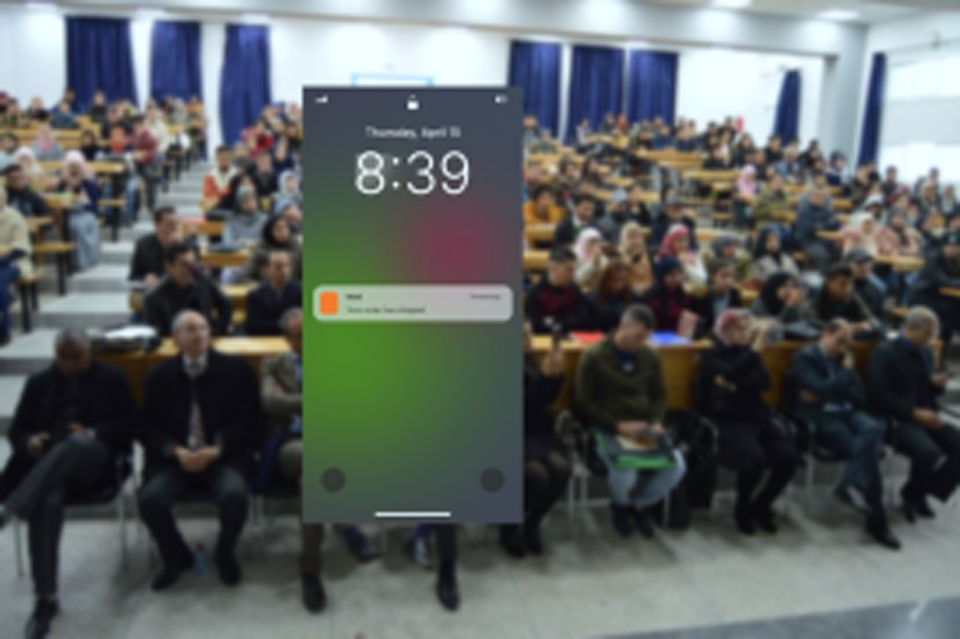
8 h 39 min
